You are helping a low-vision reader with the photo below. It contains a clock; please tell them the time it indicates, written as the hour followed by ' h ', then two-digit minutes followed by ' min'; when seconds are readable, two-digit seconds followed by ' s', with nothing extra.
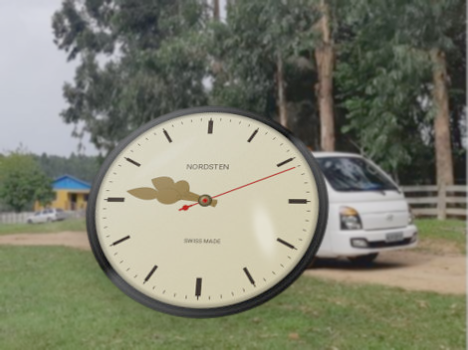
9 h 46 min 11 s
